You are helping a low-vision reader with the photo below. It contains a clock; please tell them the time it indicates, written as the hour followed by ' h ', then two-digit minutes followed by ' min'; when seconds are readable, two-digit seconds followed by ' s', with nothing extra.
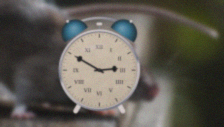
2 h 50 min
